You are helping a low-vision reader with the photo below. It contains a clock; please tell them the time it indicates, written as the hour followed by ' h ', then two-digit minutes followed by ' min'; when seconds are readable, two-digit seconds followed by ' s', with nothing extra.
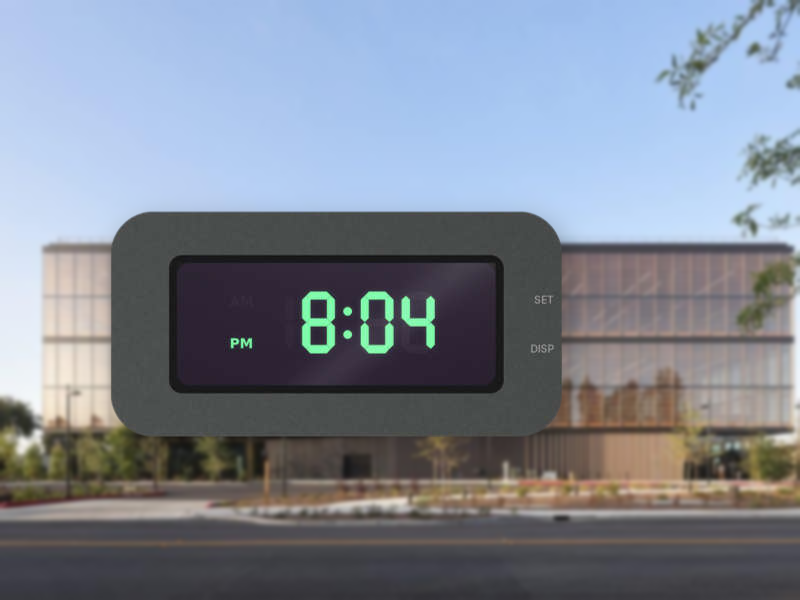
8 h 04 min
